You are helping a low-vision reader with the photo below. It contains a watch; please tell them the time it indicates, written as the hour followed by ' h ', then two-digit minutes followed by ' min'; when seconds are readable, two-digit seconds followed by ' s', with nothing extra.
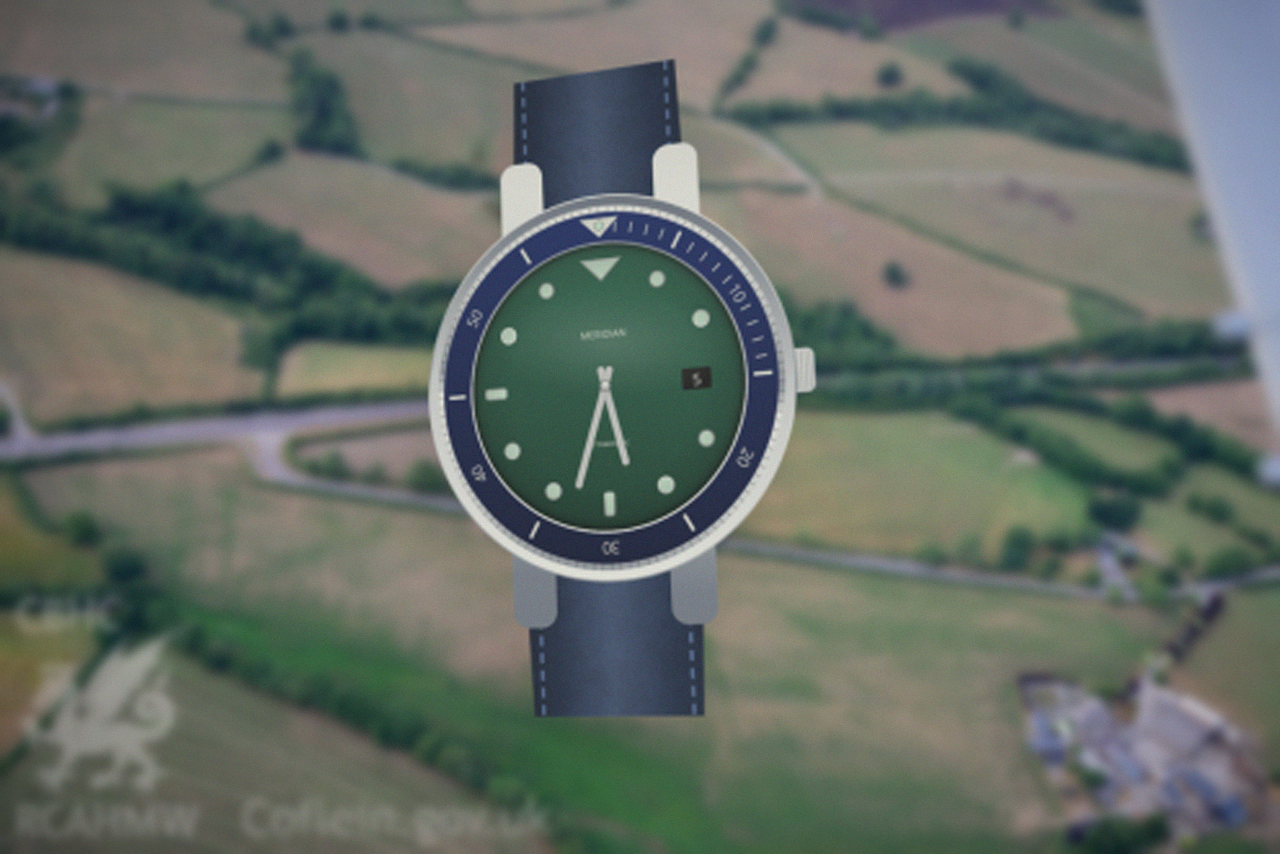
5 h 33 min
